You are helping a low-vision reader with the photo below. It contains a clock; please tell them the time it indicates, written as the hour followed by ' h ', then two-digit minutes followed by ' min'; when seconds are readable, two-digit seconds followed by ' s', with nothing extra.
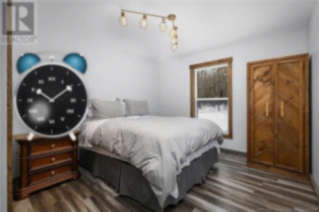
10 h 09 min
